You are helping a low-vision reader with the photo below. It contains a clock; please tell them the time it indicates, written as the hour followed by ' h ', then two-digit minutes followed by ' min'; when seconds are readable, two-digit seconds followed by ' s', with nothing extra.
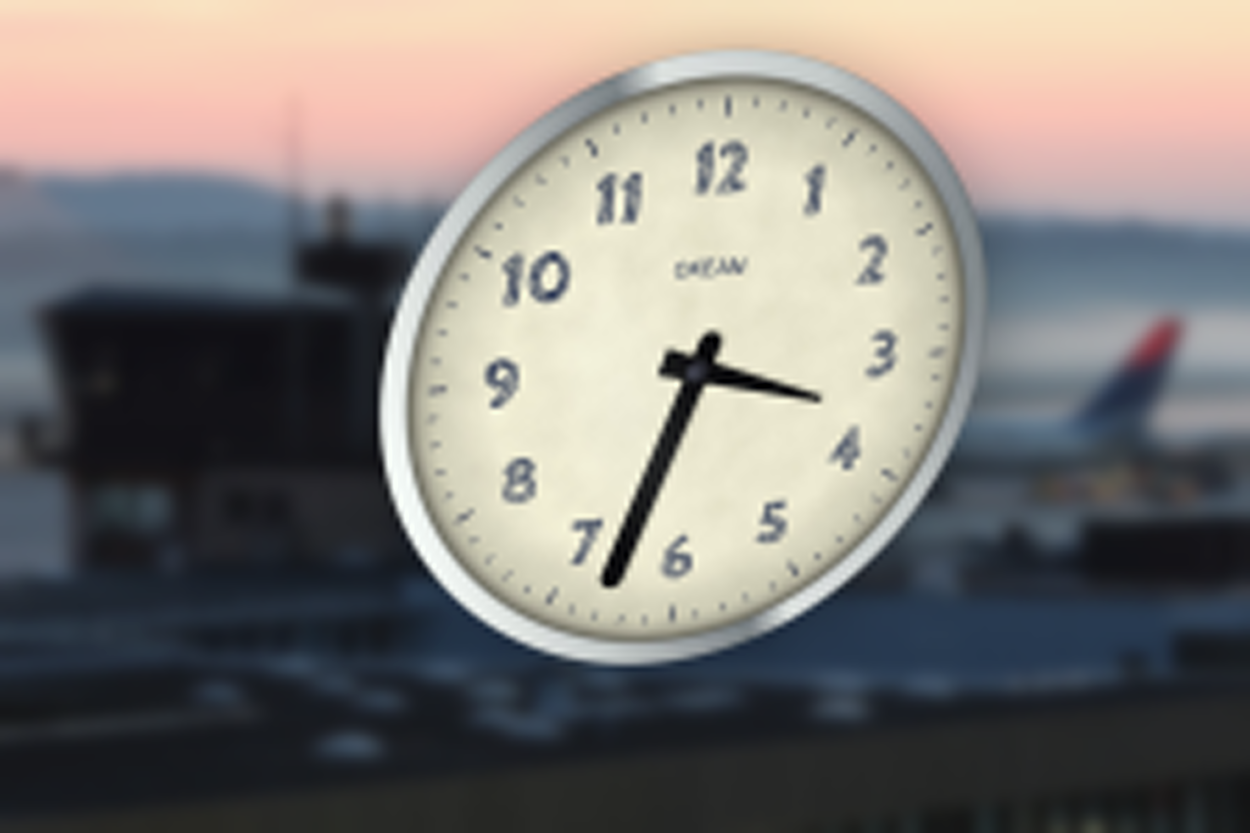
3 h 33 min
